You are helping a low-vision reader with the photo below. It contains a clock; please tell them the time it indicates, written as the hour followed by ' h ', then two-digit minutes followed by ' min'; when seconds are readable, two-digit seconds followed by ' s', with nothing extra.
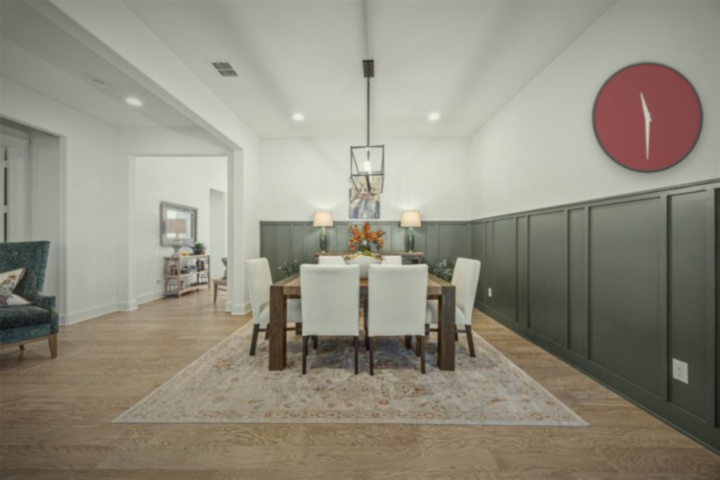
11 h 30 min
